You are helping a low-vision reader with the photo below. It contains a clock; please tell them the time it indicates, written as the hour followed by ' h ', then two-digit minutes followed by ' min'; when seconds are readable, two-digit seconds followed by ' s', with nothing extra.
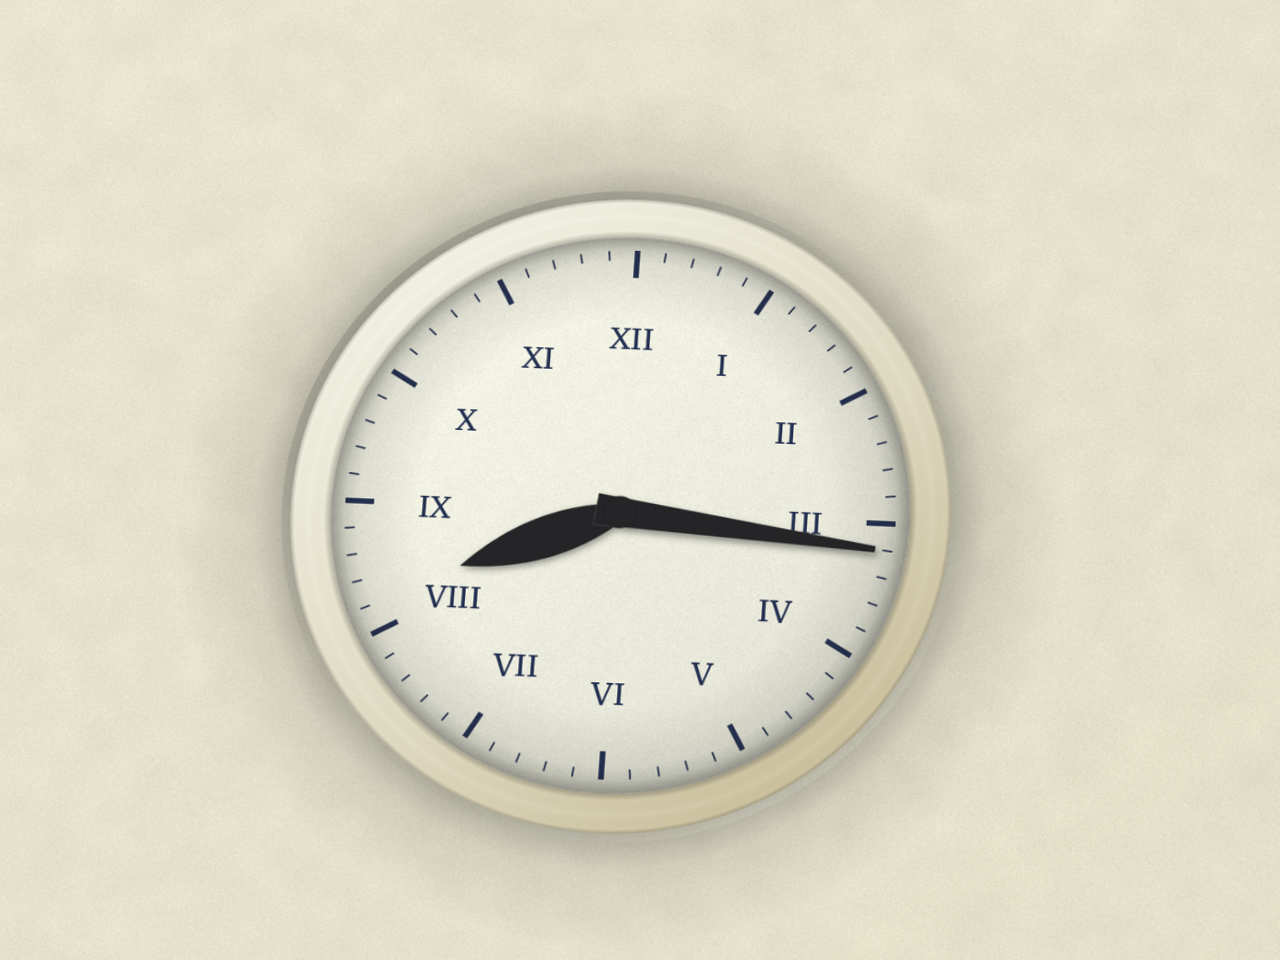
8 h 16 min
